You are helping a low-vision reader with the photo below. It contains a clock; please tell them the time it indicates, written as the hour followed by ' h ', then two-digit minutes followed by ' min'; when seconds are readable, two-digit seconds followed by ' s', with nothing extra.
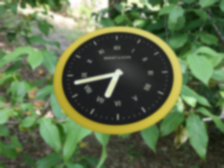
6 h 43 min
